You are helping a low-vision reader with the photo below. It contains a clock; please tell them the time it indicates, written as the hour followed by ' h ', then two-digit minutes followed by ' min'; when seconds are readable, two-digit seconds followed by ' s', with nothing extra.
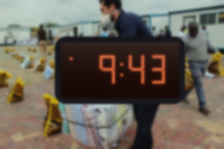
9 h 43 min
